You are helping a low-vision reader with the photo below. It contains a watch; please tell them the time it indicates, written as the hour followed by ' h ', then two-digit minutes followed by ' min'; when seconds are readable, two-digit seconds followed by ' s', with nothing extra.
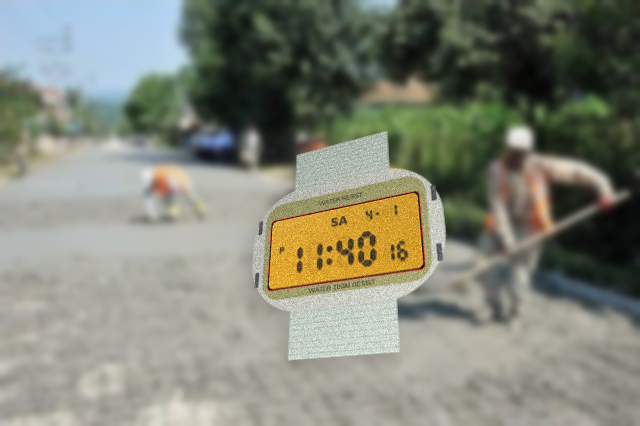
11 h 40 min 16 s
